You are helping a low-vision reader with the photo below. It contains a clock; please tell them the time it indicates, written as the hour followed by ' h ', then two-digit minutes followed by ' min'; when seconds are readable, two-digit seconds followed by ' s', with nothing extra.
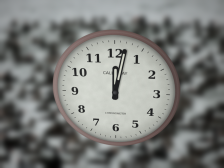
12 h 02 min
